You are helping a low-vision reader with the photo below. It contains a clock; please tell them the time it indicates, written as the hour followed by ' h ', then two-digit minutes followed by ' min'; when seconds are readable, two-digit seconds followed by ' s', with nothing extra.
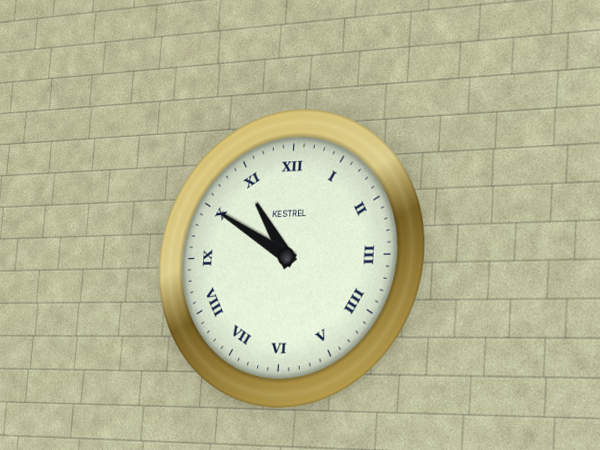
10 h 50 min
